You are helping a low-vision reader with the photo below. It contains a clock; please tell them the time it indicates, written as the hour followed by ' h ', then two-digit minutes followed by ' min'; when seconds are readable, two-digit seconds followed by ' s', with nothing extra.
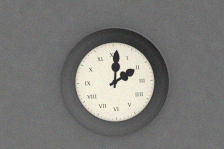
2 h 01 min
